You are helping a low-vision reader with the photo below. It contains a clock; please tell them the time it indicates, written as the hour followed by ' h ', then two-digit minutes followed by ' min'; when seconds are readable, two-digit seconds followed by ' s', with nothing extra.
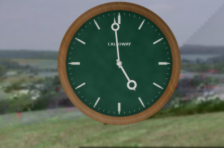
4 h 59 min
